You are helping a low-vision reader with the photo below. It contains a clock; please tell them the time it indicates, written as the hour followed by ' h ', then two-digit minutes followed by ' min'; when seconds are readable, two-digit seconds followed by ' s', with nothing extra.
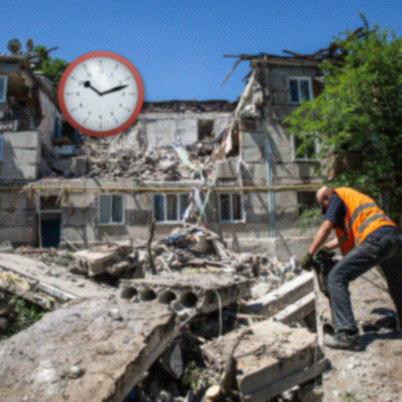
10 h 12 min
